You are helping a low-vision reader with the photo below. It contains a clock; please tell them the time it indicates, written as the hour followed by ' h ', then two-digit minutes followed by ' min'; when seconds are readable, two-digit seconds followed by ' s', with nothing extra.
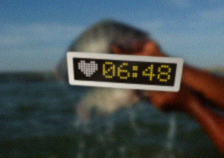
6 h 48 min
